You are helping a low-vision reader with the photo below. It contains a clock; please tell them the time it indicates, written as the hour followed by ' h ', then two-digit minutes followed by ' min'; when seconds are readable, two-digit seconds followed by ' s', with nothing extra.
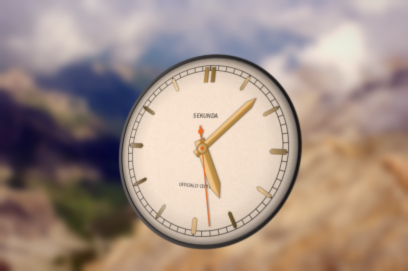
5 h 07 min 28 s
